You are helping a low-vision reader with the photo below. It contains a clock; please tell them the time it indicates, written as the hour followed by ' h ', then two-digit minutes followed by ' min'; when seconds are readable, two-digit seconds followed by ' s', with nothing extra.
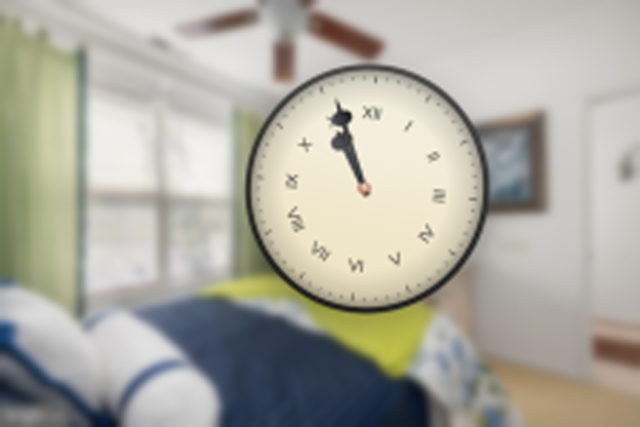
10 h 56 min
